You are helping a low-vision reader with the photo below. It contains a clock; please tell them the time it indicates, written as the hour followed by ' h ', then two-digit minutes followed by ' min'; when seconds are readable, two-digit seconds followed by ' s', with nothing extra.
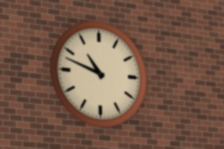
10 h 48 min
